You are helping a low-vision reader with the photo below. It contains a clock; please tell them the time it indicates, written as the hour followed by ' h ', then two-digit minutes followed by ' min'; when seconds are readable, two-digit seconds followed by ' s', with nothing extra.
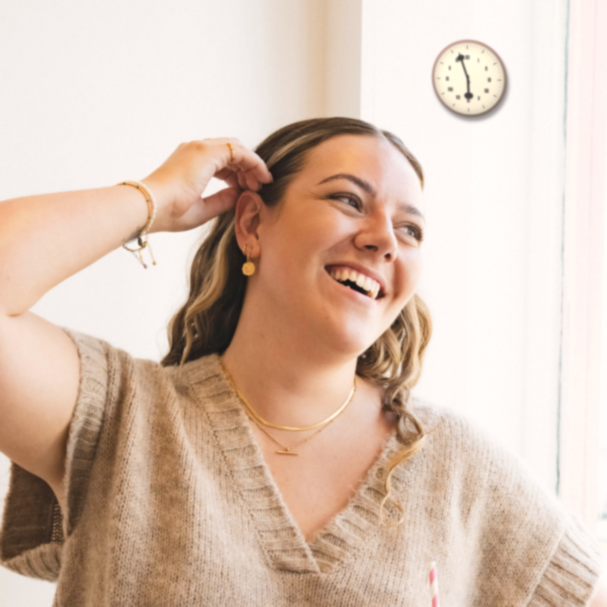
5 h 57 min
